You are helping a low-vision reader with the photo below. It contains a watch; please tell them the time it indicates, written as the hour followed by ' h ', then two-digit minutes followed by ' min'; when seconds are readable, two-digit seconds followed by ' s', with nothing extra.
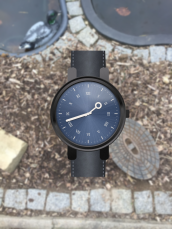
1 h 42 min
